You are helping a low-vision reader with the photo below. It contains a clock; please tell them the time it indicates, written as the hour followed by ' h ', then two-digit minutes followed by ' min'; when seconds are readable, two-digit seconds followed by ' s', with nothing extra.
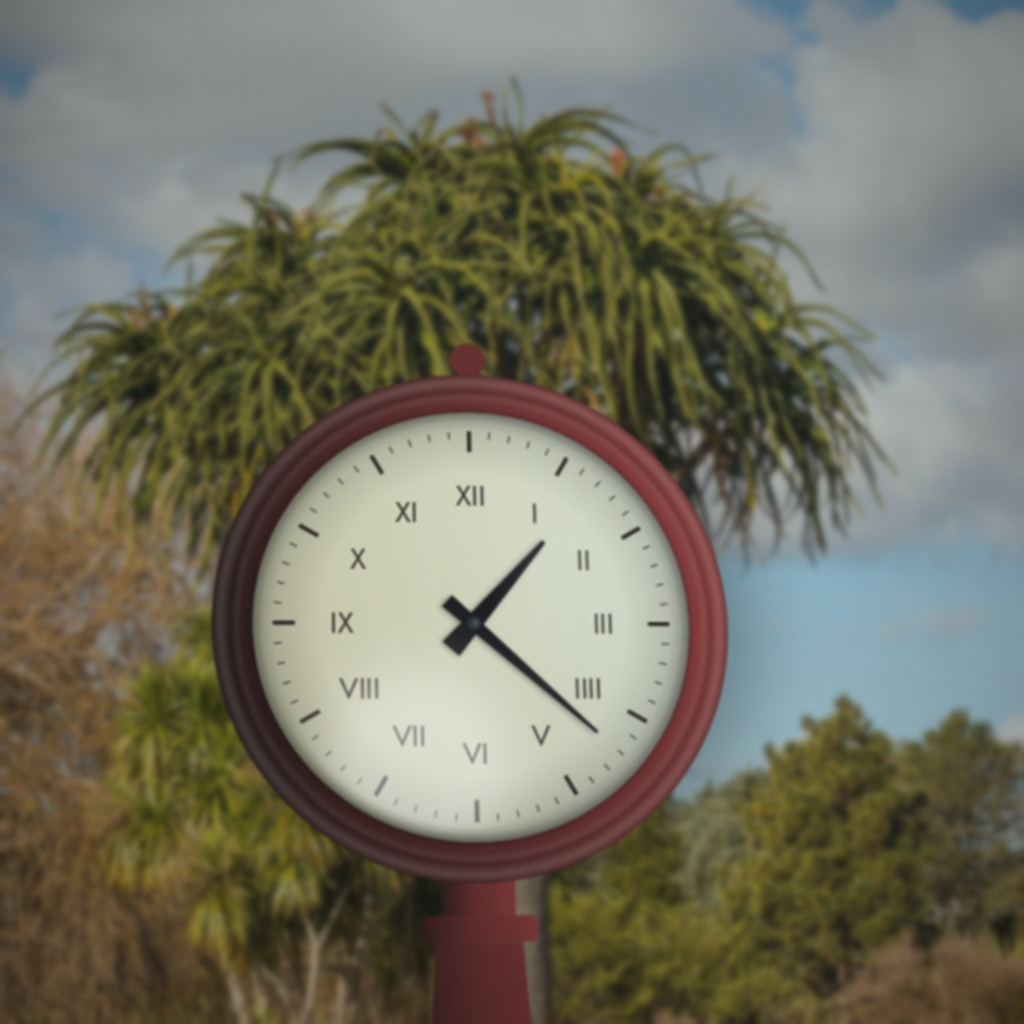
1 h 22 min
